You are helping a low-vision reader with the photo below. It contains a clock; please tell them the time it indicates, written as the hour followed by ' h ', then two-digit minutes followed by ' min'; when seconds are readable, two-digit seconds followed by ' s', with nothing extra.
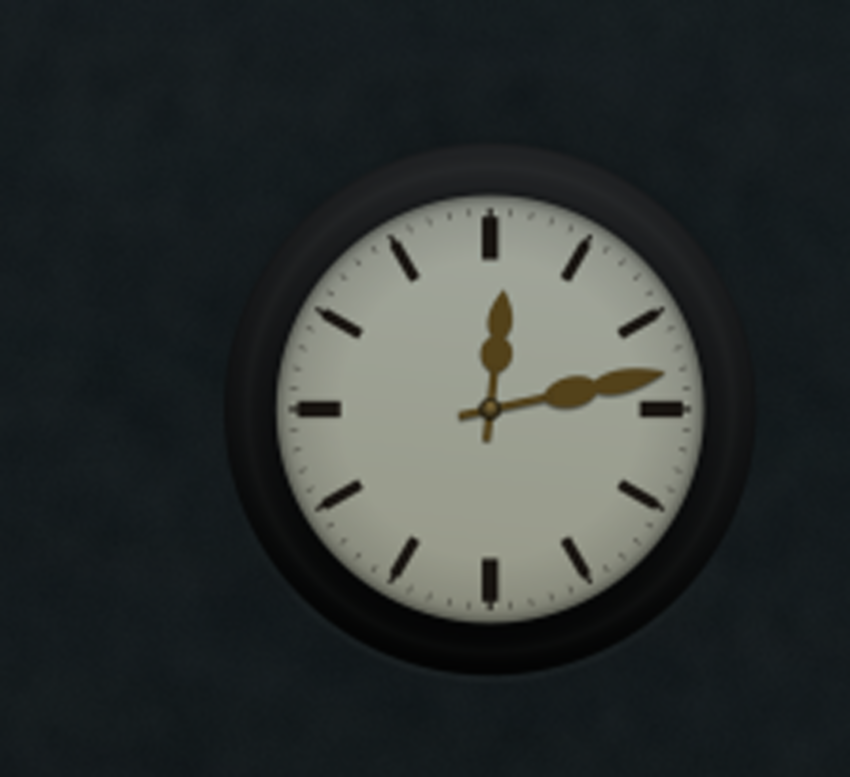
12 h 13 min
